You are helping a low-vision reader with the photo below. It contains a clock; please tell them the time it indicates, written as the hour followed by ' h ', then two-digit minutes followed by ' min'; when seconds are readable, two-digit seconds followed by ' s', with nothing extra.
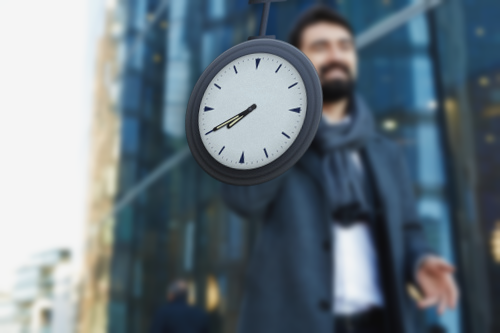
7 h 40 min
